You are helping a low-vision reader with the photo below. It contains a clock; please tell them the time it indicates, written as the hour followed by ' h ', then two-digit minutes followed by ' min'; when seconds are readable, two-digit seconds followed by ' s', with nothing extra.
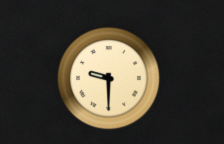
9 h 30 min
